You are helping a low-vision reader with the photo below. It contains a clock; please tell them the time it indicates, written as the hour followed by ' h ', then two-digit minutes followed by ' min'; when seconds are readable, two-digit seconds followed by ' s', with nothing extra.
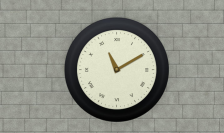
11 h 10 min
